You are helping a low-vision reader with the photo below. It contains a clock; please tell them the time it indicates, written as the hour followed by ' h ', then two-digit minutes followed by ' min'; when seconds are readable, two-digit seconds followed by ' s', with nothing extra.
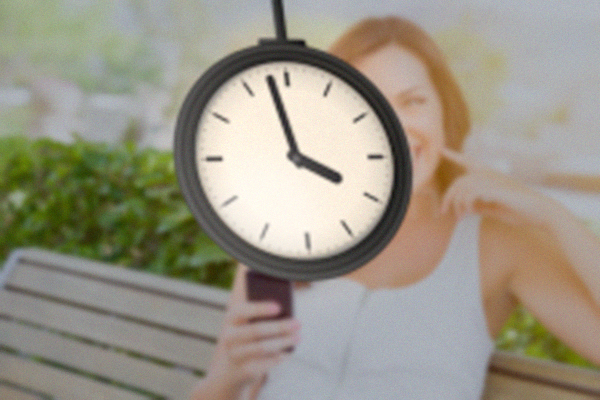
3 h 58 min
